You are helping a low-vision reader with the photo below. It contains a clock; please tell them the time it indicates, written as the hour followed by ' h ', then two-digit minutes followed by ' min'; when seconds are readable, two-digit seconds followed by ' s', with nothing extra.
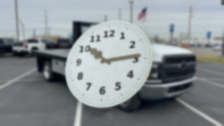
10 h 14 min
